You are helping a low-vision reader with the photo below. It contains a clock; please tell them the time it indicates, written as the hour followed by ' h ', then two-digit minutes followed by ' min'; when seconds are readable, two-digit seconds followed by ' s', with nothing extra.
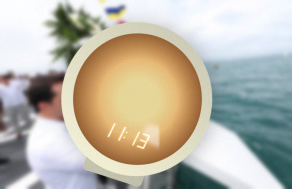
11 h 13 min
